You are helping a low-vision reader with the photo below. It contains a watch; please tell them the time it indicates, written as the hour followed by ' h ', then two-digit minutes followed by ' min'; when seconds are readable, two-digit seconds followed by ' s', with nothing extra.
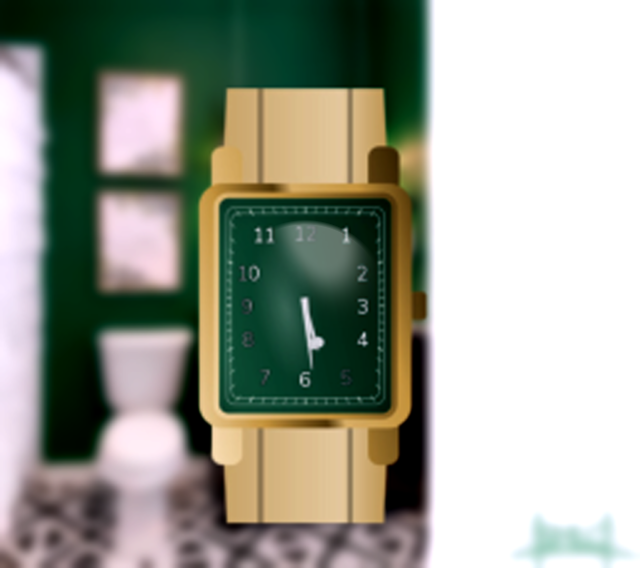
5 h 29 min
